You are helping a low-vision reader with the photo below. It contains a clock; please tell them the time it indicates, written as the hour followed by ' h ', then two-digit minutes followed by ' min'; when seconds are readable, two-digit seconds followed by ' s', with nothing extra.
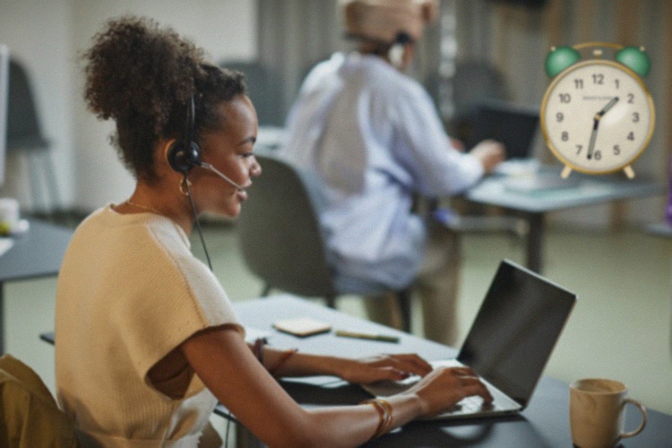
1 h 32 min
